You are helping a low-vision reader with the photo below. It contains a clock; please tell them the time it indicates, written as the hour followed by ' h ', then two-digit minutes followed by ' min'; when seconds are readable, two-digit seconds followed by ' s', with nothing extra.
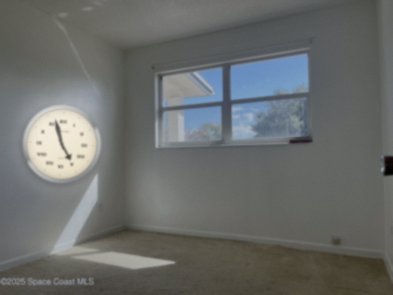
4 h 57 min
